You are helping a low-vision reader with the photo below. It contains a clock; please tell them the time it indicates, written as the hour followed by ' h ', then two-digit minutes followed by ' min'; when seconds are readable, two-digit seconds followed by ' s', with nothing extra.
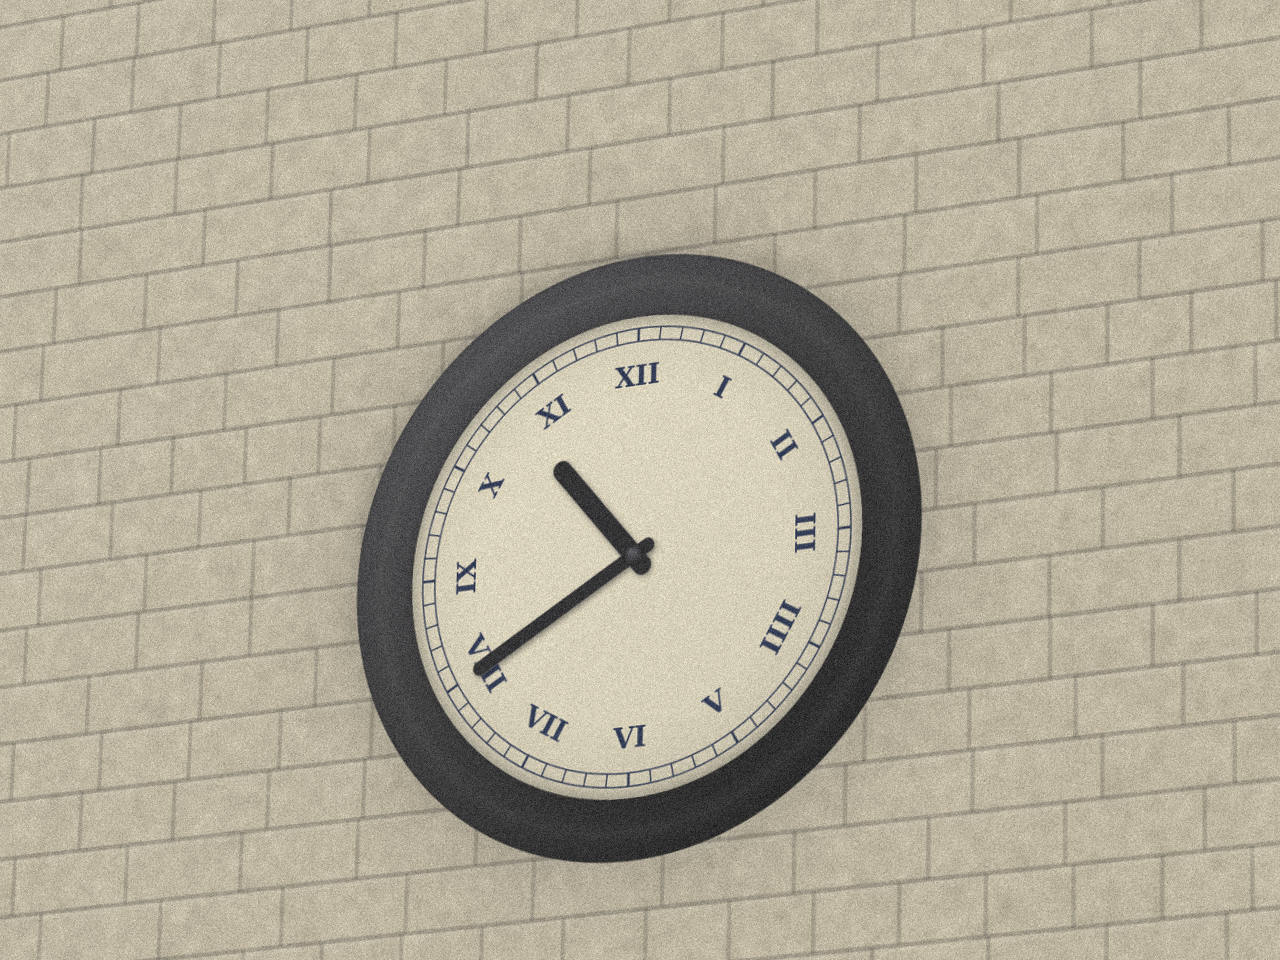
10 h 40 min
